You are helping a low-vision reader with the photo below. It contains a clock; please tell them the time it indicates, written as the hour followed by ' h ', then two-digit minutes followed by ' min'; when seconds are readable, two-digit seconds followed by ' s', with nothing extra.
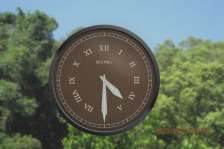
4 h 30 min
